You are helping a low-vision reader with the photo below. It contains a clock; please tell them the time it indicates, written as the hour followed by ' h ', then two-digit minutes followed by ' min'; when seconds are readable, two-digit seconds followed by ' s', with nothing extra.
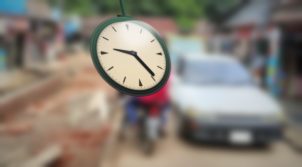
9 h 24 min
